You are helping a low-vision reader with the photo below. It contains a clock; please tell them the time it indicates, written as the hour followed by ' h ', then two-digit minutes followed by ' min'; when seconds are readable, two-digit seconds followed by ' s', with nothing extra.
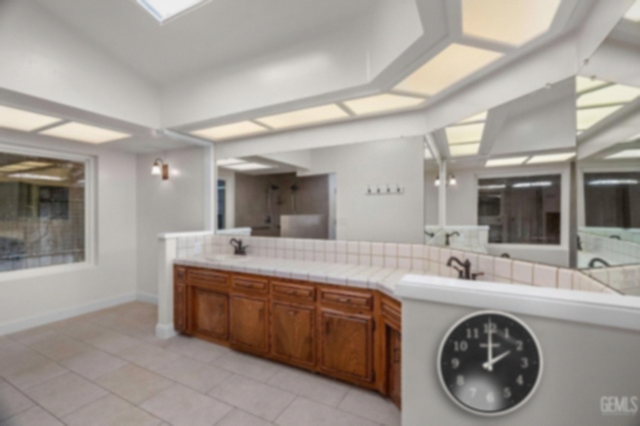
2 h 00 min
